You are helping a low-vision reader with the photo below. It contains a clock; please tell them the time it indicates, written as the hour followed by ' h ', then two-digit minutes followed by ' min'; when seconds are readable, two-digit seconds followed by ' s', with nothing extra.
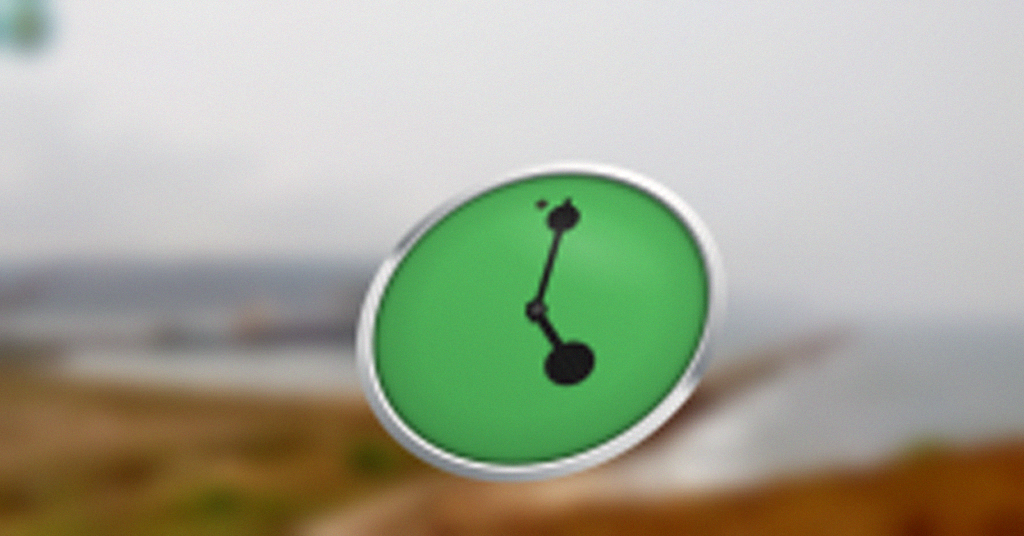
5 h 02 min
